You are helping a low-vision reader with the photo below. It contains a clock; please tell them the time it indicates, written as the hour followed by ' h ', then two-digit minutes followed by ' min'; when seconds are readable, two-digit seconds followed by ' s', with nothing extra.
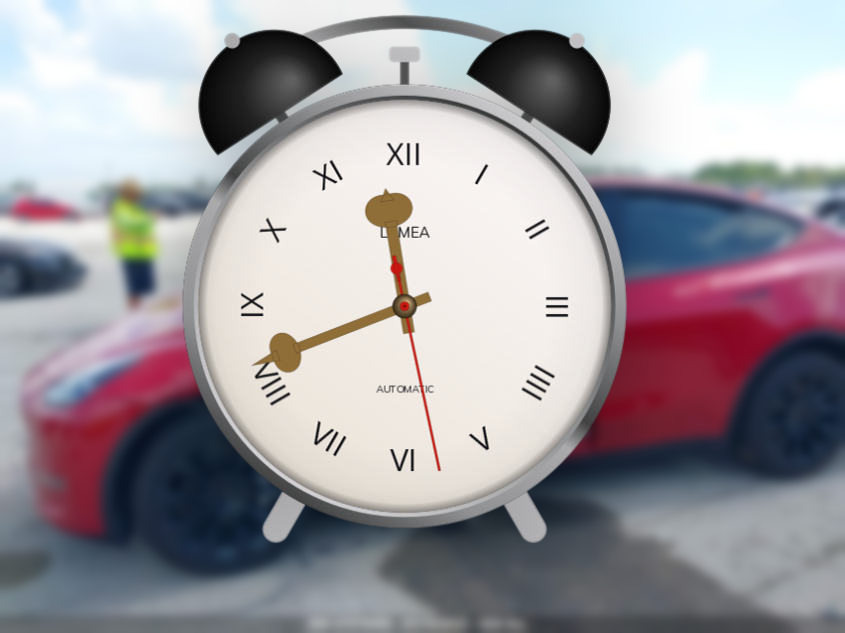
11 h 41 min 28 s
